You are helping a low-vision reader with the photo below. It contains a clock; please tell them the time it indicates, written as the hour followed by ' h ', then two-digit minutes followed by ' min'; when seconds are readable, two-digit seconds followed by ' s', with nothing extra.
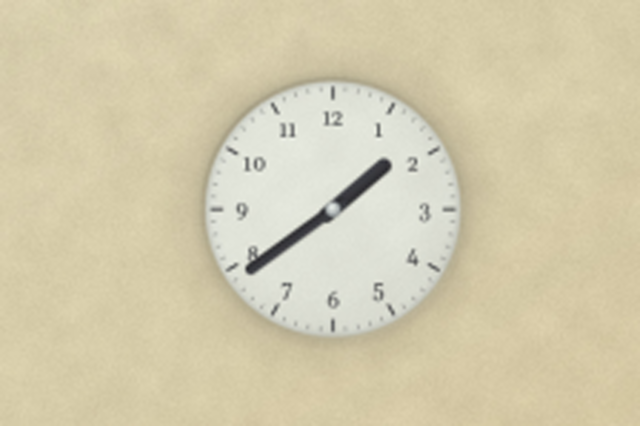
1 h 39 min
